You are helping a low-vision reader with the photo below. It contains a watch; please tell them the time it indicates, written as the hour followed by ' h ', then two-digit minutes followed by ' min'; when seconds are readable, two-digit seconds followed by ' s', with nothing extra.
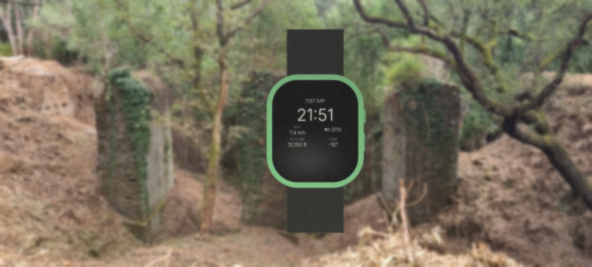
21 h 51 min
